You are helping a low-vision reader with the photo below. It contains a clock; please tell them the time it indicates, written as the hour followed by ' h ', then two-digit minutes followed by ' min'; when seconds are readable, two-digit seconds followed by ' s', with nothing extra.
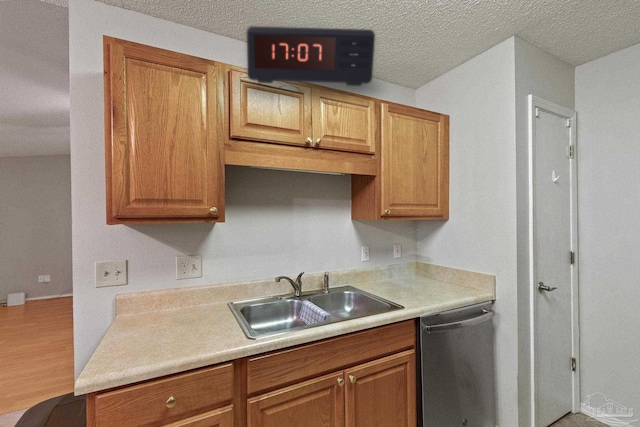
17 h 07 min
